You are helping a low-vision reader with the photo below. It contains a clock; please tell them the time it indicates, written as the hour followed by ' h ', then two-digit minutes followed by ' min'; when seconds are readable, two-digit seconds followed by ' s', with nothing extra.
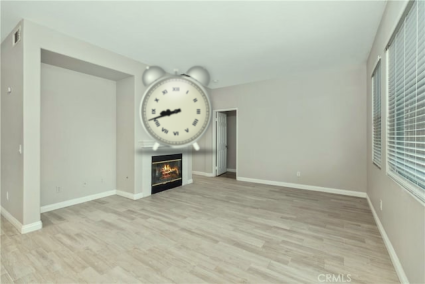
8 h 42 min
